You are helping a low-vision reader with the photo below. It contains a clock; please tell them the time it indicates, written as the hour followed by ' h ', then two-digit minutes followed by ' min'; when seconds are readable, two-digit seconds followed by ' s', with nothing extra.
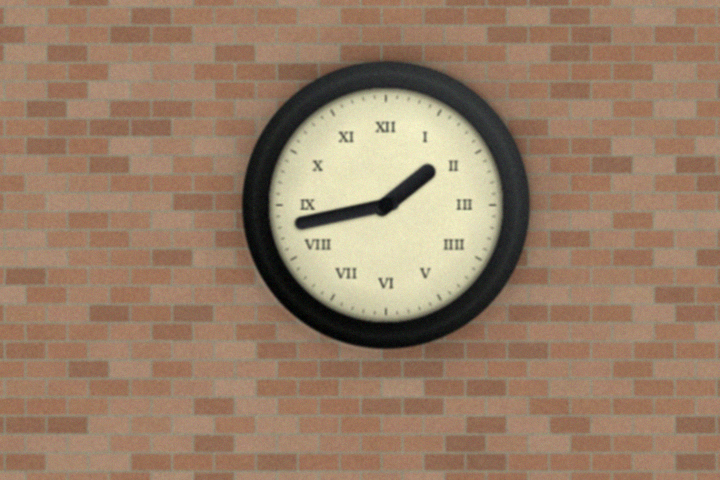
1 h 43 min
